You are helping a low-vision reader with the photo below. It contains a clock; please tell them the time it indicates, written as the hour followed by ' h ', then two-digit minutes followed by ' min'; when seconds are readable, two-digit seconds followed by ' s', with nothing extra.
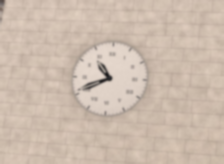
10 h 41 min
